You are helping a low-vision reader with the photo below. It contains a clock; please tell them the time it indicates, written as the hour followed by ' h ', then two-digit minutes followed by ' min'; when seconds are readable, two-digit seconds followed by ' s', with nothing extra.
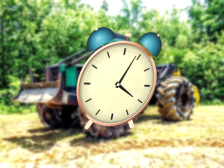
4 h 04 min
